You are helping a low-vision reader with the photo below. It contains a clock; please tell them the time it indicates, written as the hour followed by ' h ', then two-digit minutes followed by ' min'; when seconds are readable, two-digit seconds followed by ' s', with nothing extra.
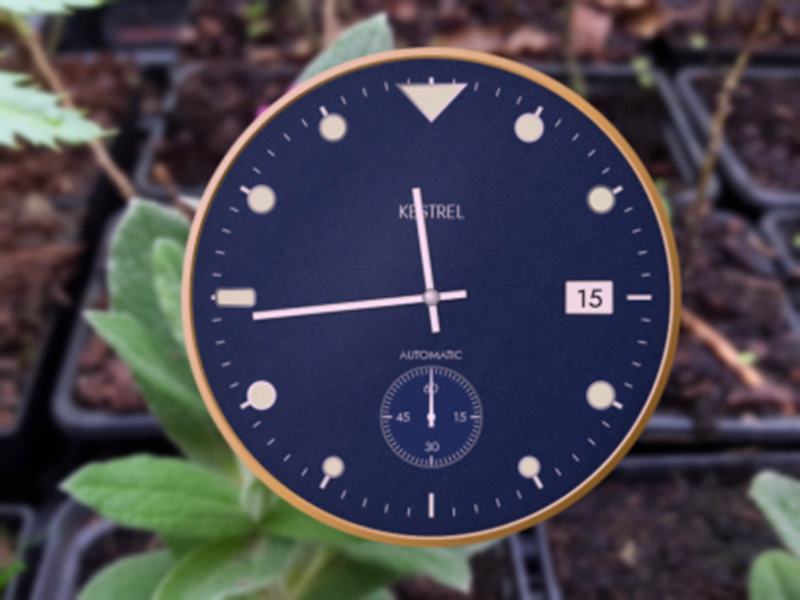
11 h 44 min
